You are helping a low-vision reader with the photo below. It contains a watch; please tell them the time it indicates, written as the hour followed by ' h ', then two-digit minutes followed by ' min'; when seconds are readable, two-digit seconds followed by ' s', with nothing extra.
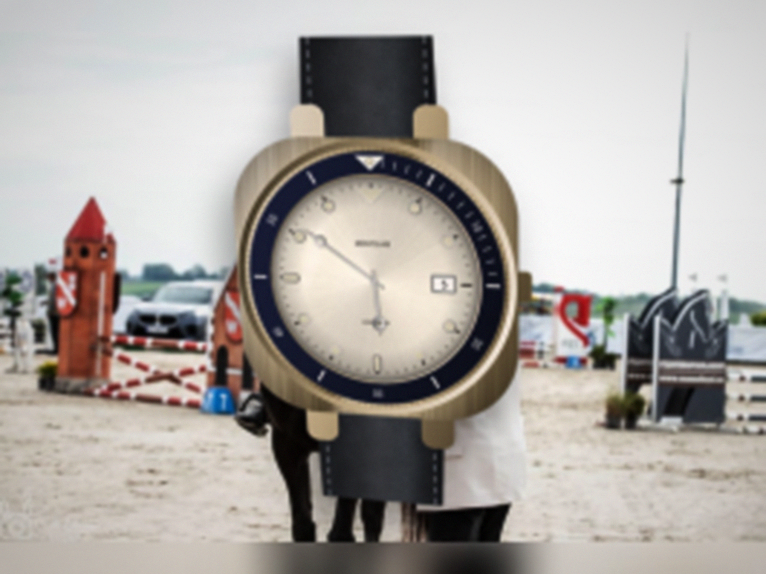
5 h 51 min
